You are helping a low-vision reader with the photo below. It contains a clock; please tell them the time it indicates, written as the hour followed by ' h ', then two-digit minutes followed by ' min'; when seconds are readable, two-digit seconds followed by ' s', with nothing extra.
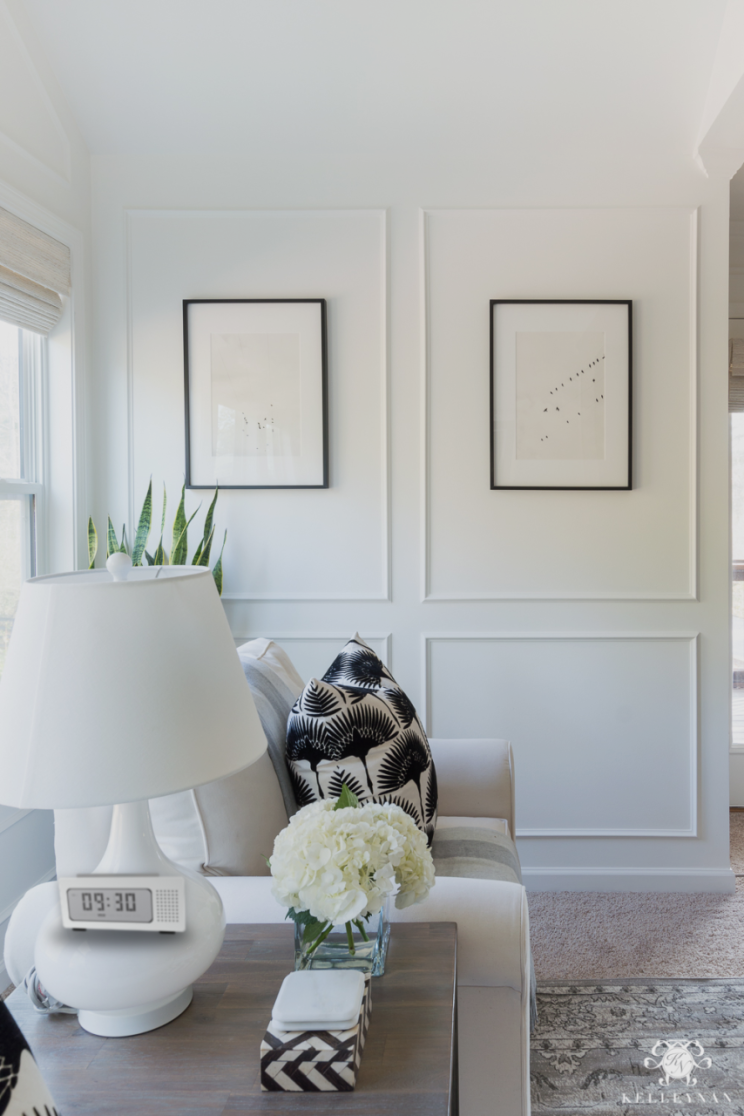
9 h 30 min
